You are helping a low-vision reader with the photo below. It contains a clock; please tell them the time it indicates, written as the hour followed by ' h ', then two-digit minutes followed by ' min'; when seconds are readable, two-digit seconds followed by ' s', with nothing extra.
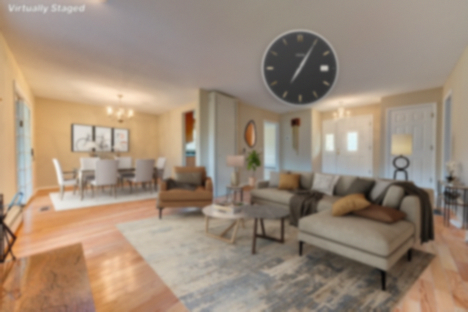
7 h 05 min
